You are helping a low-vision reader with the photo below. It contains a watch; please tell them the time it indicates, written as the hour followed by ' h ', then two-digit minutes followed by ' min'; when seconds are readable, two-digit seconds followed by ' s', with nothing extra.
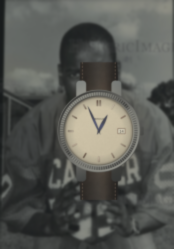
12 h 56 min
